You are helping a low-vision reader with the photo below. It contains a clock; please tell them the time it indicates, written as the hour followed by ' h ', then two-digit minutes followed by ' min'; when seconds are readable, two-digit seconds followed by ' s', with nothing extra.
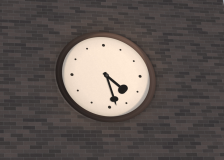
4 h 28 min
